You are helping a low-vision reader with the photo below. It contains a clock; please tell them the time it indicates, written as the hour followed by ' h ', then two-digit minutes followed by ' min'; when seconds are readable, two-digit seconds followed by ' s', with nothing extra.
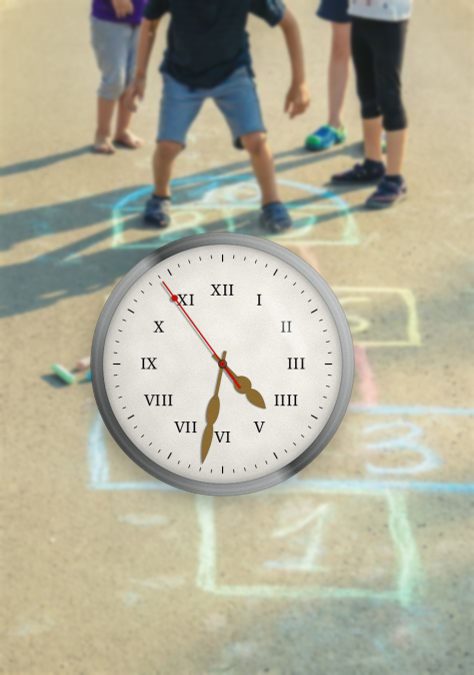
4 h 31 min 54 s
